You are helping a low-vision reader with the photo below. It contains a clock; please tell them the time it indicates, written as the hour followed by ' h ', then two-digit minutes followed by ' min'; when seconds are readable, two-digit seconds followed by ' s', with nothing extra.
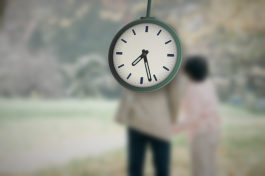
7 h 27 min
